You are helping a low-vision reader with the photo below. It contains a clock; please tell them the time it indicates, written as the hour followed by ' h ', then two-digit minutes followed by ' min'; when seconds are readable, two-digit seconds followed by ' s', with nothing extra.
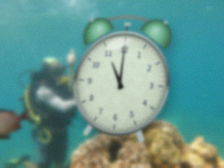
11 h 00 min
